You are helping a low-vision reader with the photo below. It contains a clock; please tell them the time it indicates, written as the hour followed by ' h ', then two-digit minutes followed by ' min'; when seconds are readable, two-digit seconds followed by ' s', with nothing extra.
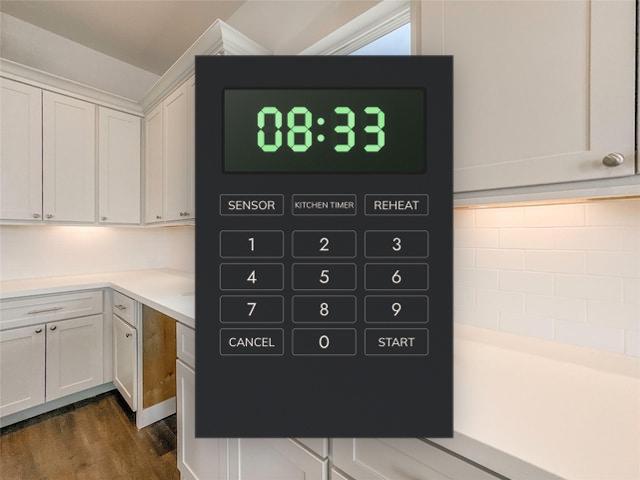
8 h 33 min
